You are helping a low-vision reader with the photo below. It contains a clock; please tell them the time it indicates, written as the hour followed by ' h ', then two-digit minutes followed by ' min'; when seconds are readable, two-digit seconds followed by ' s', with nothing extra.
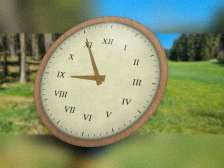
8 h 55 min
